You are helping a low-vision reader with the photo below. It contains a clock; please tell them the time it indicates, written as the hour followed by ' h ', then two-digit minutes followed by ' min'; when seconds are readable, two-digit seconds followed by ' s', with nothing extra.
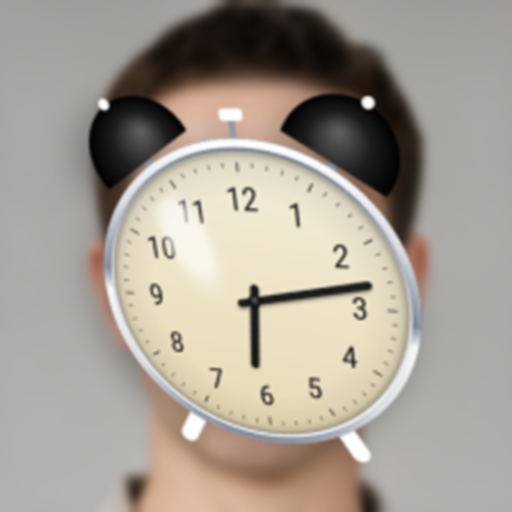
6 h 13 min
